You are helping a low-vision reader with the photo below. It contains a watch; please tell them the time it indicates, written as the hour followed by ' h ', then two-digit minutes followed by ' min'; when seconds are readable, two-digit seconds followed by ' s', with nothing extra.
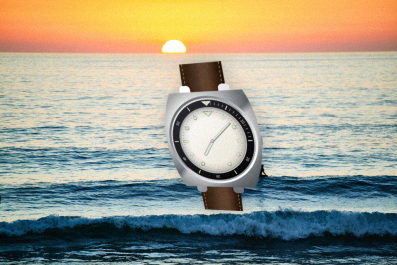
7 h 08 min
